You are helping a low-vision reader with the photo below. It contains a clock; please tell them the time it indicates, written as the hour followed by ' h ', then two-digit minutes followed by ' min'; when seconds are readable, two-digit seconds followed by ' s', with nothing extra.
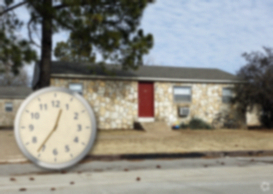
12 h 36 min
